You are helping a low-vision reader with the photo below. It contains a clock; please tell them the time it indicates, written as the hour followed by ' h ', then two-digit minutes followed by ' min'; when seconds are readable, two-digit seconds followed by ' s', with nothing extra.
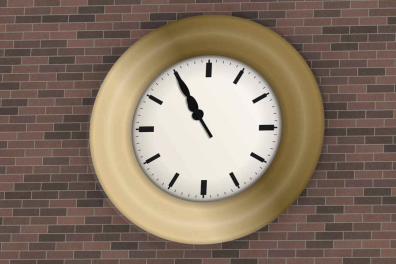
10 h 55 min
